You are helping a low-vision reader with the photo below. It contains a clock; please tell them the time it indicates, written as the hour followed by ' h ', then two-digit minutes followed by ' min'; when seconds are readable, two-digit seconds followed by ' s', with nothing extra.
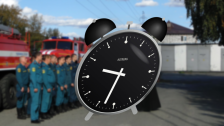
9 h 33 min
